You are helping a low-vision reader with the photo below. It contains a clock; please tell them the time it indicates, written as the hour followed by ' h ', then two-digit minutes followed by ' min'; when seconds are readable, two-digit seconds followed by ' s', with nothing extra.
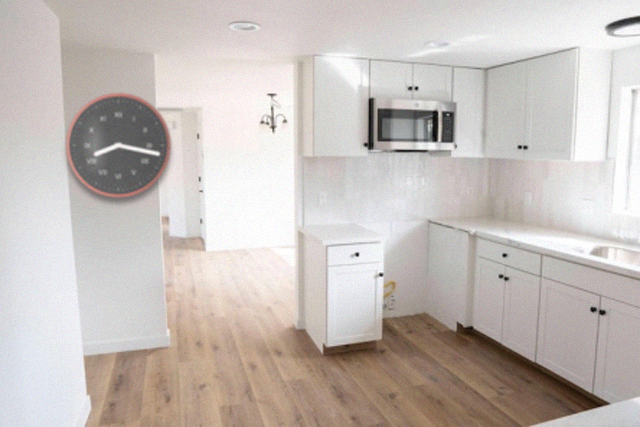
8 h 17 min
